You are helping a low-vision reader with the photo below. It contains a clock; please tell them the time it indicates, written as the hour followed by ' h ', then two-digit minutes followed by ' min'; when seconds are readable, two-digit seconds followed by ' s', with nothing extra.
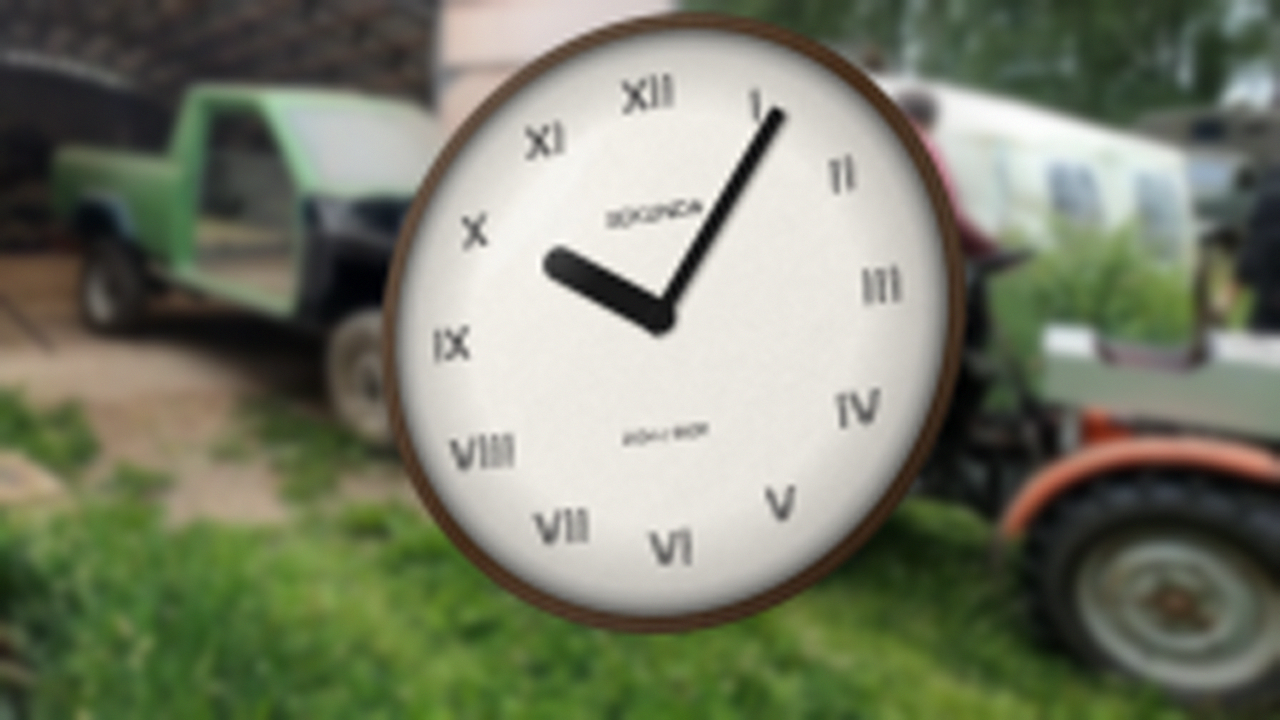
10 h 06 min
